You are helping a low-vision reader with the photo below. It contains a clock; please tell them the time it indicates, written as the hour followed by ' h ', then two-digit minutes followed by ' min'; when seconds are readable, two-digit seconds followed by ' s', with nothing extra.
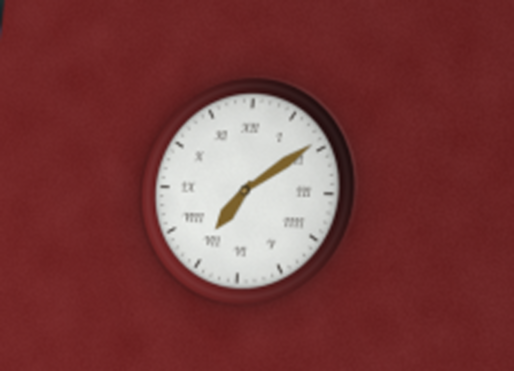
7 h 09 min
